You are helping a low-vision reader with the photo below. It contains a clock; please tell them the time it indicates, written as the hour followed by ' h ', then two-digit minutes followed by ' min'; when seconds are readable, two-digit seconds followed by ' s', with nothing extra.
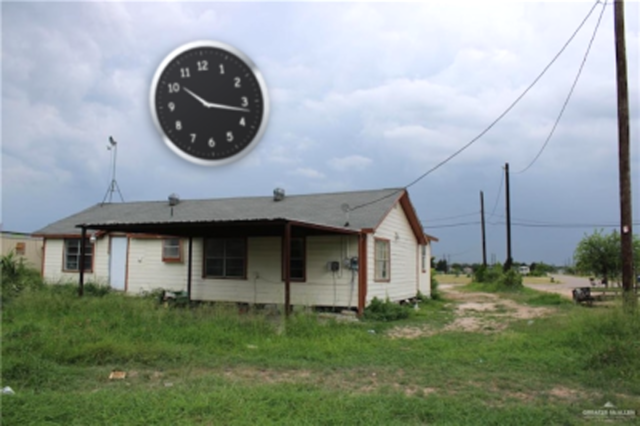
10 h 17 min
